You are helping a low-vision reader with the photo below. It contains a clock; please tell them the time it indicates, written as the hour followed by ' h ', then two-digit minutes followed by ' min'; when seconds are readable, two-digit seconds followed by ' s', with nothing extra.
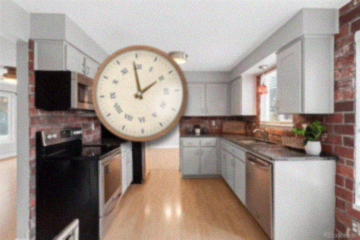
1 h 59 min
